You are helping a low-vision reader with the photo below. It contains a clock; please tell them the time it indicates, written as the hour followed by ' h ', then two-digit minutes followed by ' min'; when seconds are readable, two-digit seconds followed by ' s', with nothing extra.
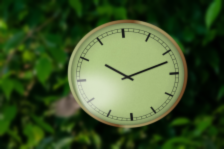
10 h 12 min
